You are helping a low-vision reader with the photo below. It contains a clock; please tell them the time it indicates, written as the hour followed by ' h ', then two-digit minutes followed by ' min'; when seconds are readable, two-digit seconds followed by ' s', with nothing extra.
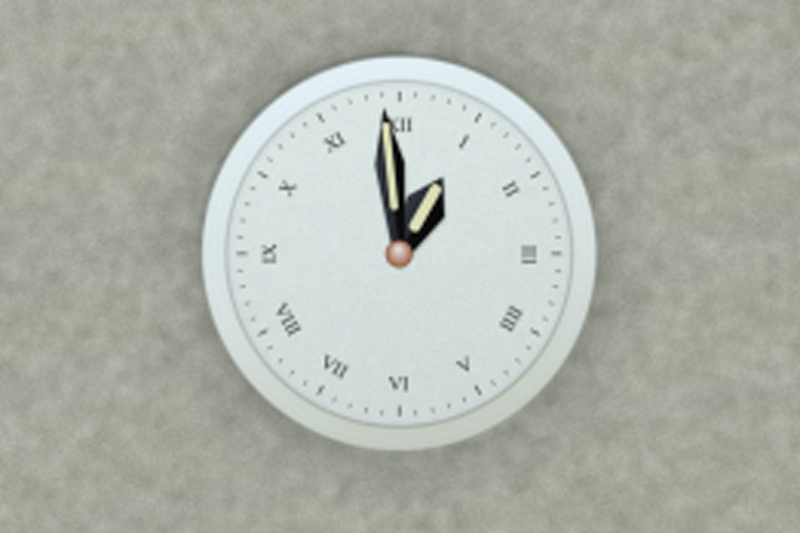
12 h 59 min
